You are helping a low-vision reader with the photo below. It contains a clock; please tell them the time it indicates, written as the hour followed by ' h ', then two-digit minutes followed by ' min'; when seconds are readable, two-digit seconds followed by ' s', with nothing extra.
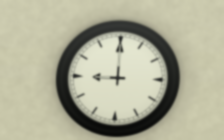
9 h 00 min
